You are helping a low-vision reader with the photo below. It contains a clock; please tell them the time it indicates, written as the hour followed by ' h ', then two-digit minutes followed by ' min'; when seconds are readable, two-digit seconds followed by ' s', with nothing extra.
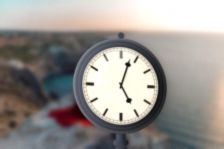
5 h 03 min
